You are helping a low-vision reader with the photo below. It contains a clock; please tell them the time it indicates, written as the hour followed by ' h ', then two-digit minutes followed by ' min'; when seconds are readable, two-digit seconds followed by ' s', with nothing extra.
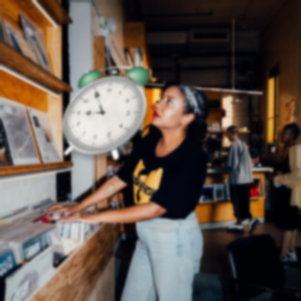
8 h 55 min
